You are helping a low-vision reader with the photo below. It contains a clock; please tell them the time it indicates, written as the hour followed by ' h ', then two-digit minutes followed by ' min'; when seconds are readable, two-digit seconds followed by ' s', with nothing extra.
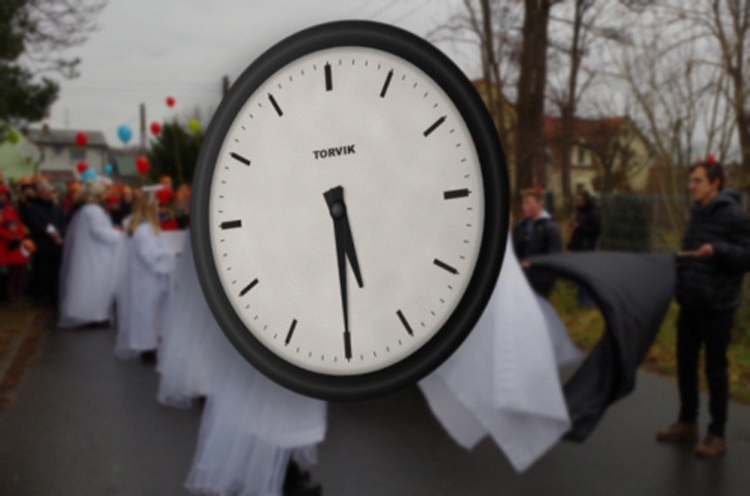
5 h 30 min
